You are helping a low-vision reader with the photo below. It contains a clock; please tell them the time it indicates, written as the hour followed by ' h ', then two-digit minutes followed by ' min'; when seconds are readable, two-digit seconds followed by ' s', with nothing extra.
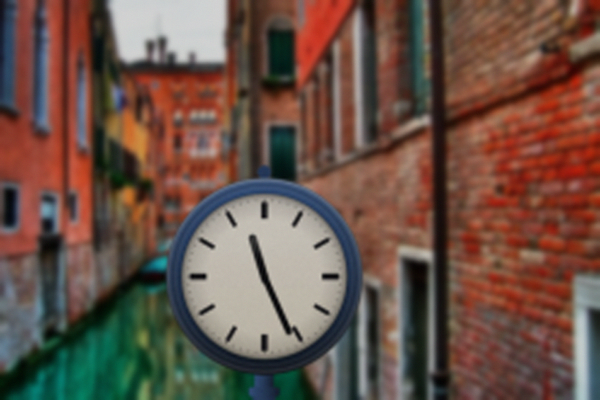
11 h 26 min
